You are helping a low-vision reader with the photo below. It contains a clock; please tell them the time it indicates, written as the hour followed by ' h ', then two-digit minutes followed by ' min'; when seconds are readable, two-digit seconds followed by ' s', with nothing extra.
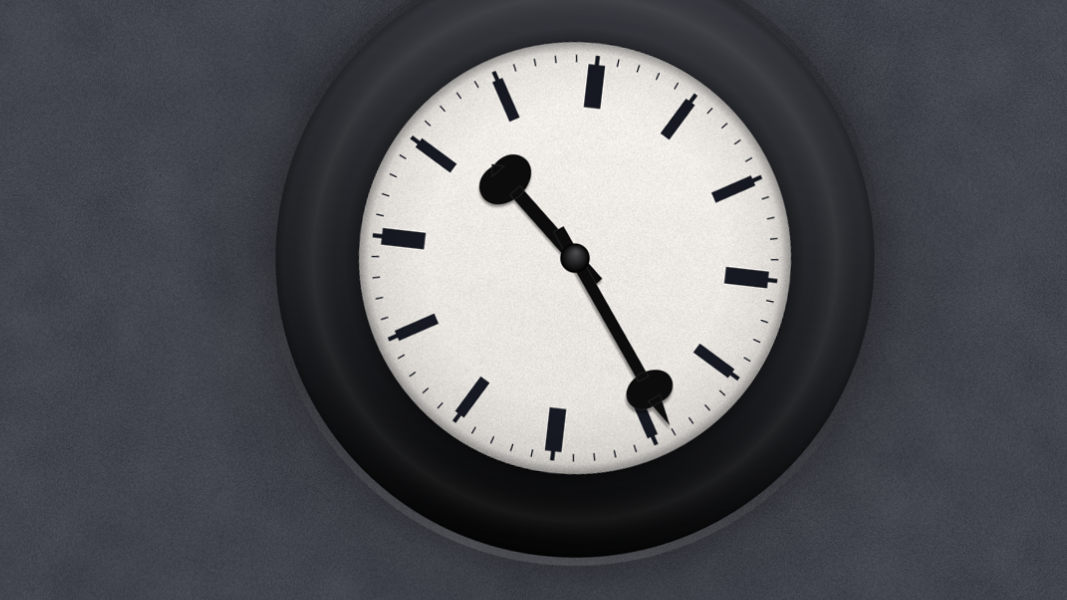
10 h 24 min
